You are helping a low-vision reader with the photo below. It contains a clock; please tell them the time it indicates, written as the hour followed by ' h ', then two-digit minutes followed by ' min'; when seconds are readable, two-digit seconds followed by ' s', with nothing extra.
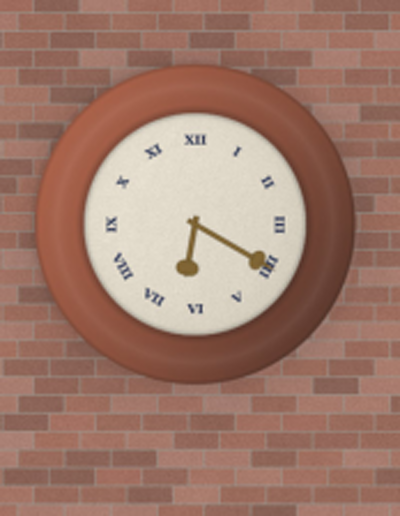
6 h 20 min
